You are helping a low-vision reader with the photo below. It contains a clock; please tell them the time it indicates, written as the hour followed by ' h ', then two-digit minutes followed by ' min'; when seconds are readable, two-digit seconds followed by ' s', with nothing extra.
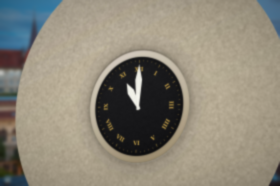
11 h 00 min
